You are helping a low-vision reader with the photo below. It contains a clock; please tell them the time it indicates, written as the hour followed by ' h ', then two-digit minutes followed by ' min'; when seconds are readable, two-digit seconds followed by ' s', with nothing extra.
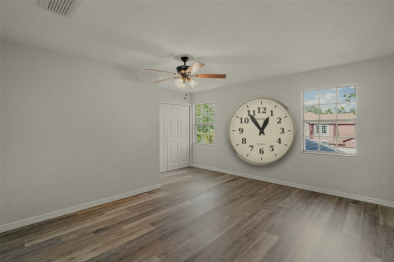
12 h 54 min
